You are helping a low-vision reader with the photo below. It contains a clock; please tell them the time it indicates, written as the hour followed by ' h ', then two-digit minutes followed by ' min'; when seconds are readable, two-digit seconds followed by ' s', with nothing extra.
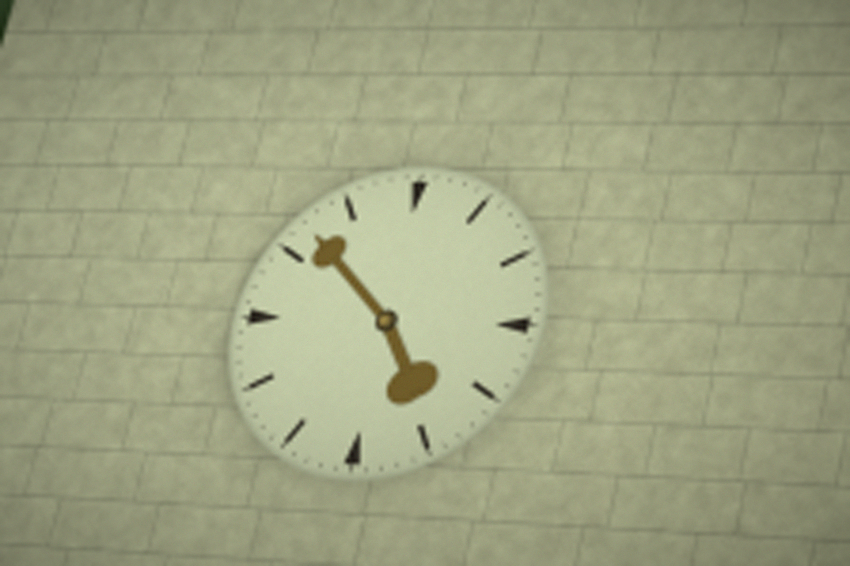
4 h 52 min
